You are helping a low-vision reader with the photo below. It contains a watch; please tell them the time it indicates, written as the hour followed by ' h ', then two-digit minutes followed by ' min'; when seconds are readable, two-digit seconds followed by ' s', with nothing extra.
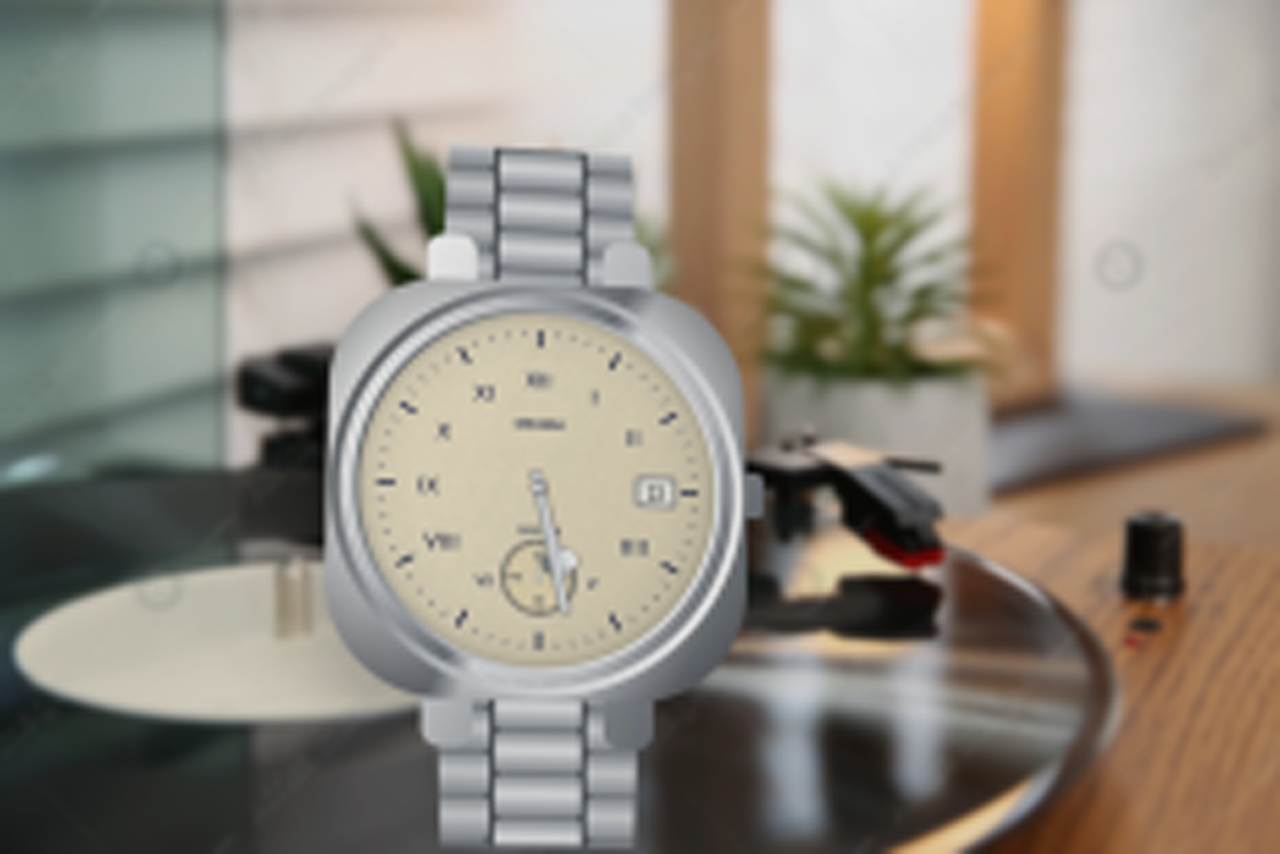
5 h 28 min
